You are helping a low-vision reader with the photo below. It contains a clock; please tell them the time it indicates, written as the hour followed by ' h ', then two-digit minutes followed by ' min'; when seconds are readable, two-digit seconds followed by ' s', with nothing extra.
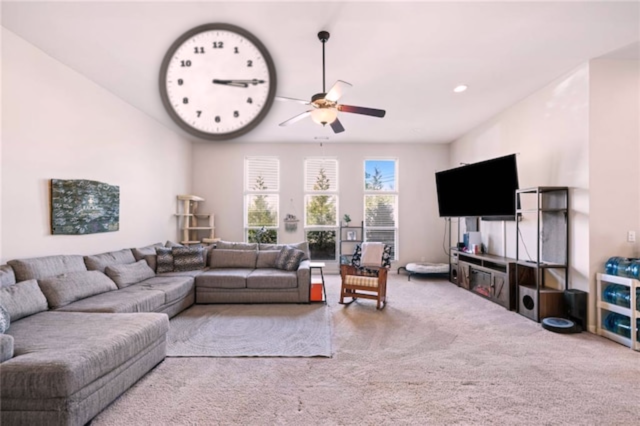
3 h 15 min
